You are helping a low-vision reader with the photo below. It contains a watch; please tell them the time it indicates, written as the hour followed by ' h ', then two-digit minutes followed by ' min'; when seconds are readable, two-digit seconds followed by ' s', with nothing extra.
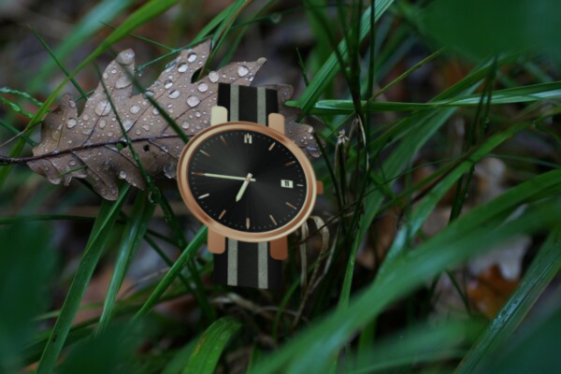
6 h 45 min
